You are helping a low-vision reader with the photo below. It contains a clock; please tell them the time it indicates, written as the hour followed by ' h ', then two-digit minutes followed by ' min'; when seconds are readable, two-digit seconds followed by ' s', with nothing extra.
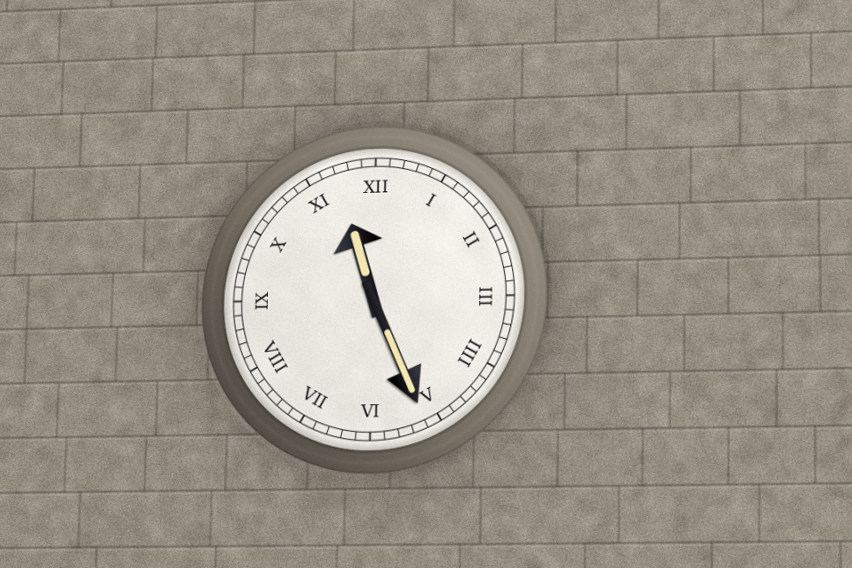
11 h 26 min
